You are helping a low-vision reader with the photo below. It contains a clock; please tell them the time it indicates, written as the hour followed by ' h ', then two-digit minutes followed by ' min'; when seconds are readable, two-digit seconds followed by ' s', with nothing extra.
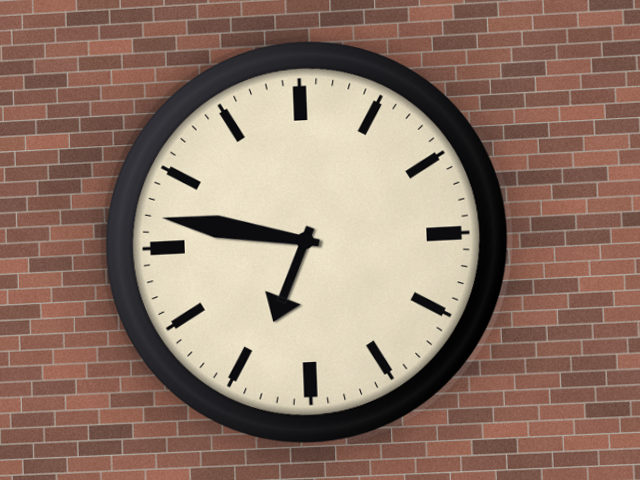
6 h 47 min
